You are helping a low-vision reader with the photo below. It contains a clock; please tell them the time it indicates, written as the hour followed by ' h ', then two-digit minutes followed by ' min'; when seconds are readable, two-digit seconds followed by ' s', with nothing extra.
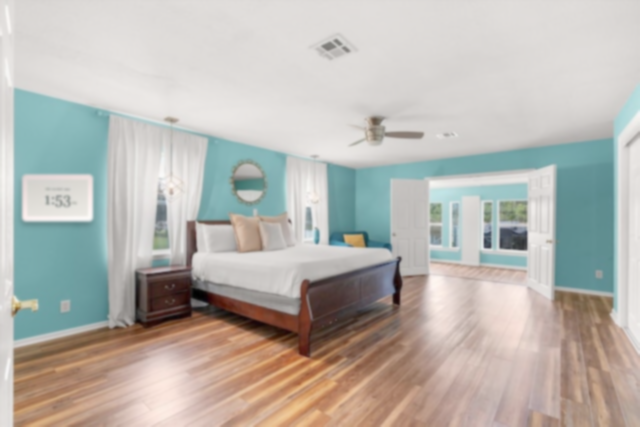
1 h 53 min
